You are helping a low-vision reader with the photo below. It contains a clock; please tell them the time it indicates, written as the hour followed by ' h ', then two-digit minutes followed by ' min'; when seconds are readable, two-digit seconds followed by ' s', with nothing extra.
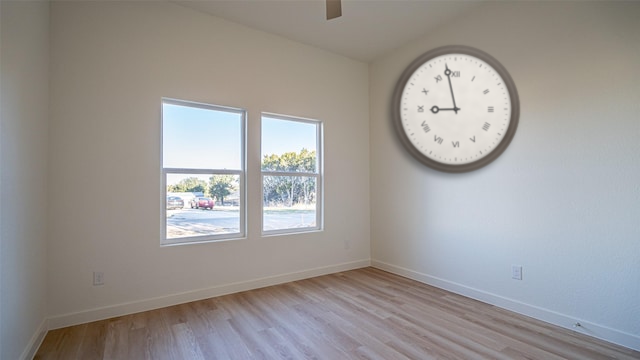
8 h 58 min
